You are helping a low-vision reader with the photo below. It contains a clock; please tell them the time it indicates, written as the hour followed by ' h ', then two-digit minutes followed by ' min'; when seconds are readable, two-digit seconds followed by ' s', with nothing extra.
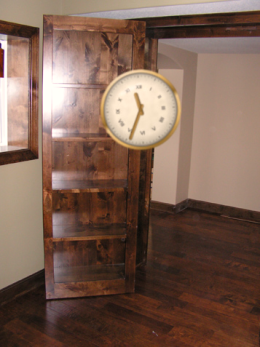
11 h 34 min
